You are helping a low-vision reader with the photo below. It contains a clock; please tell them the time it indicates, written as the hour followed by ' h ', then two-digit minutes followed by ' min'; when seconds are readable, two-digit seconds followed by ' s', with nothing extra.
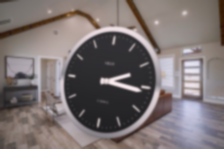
2 h 16 min
